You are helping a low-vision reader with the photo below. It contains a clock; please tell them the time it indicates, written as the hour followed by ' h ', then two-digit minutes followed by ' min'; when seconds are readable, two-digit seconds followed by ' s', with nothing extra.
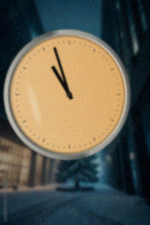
10 h 57 min
